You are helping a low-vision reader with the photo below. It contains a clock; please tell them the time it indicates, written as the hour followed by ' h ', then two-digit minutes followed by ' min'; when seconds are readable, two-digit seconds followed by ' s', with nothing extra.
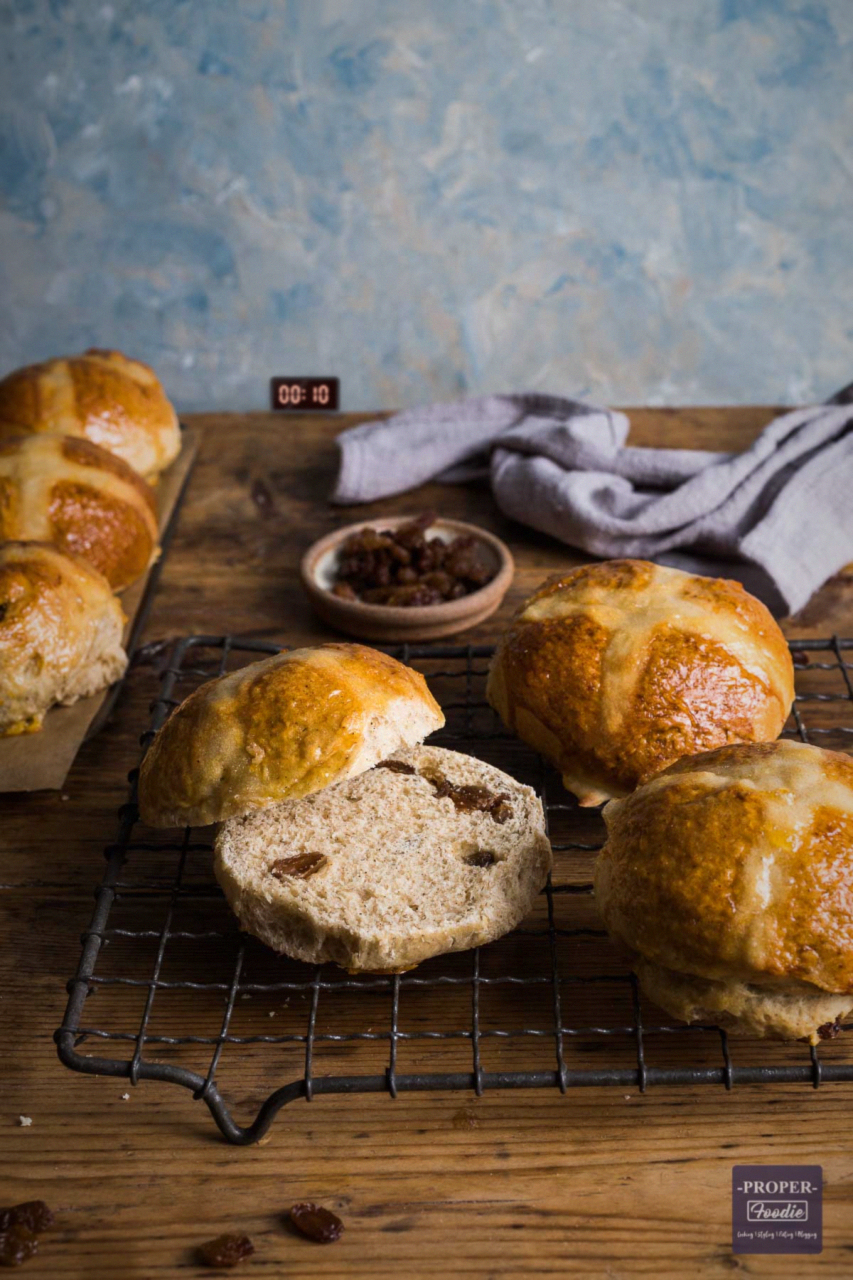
0 h 10 min
